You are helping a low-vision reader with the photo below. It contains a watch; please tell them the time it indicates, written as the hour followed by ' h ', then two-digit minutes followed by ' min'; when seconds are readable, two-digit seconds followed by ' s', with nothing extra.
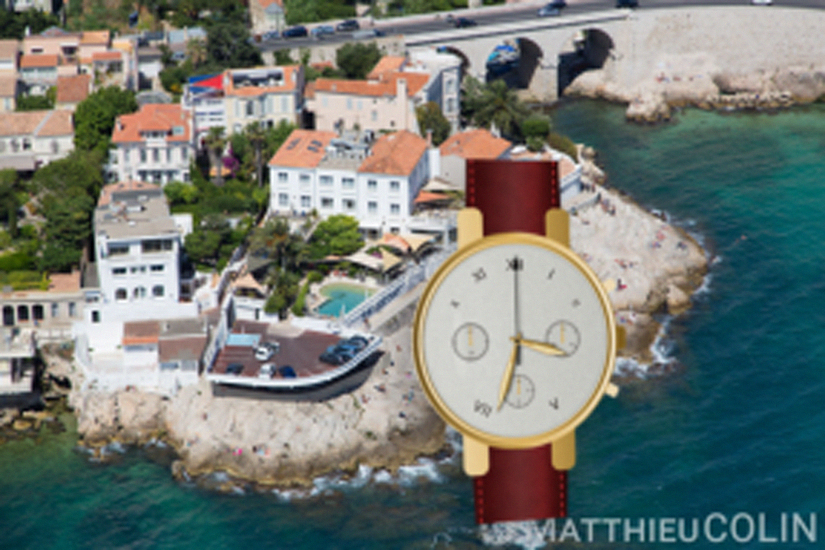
3 h 33 min
